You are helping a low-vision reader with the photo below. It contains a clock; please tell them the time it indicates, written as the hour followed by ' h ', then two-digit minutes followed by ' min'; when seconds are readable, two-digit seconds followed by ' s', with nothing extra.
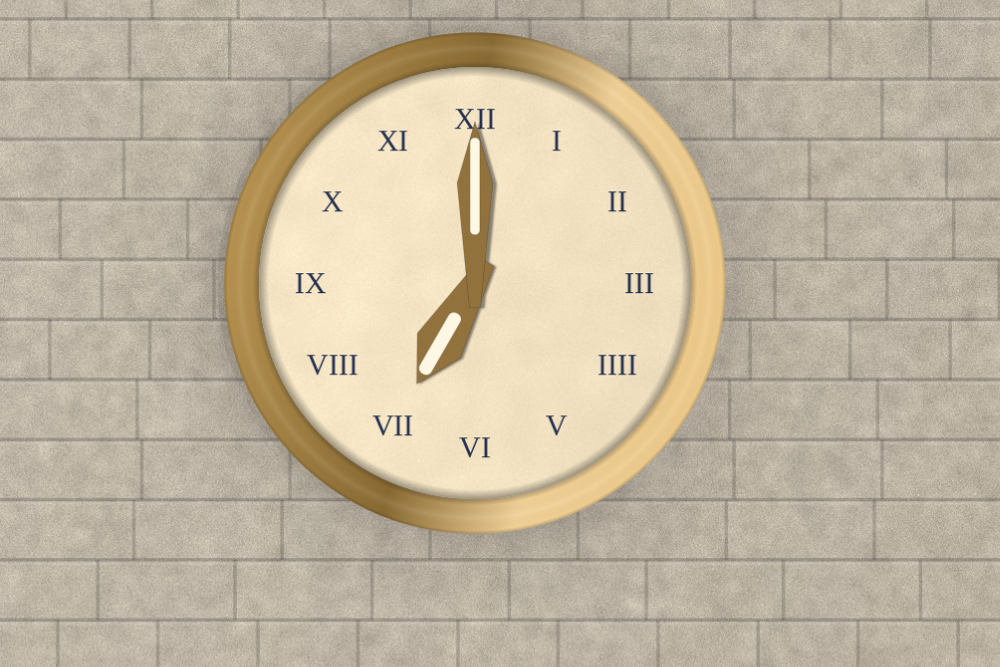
7 h 00 min
